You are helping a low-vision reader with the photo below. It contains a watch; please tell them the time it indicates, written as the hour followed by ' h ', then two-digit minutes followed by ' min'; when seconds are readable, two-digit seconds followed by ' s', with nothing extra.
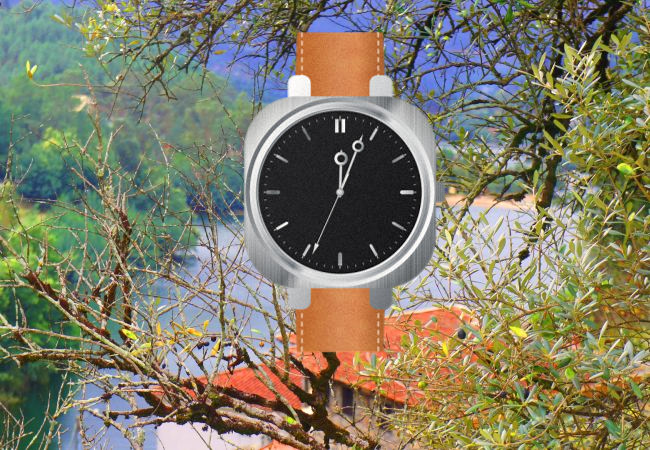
12 h 03 min 34 s
